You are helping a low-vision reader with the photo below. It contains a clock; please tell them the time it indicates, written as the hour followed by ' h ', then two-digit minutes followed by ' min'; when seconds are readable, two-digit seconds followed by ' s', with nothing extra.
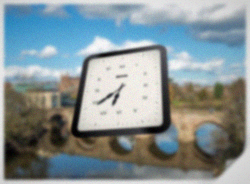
6 h 39 min
